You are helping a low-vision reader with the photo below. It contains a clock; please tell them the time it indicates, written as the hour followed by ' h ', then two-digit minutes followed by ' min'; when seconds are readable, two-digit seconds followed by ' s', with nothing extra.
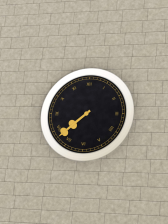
7 h 38 min
